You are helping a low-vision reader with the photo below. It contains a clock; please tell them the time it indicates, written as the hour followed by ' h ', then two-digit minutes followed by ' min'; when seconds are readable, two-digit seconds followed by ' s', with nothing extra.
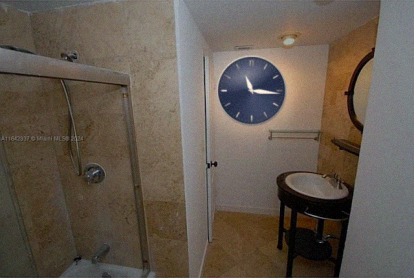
11 h 16 min
